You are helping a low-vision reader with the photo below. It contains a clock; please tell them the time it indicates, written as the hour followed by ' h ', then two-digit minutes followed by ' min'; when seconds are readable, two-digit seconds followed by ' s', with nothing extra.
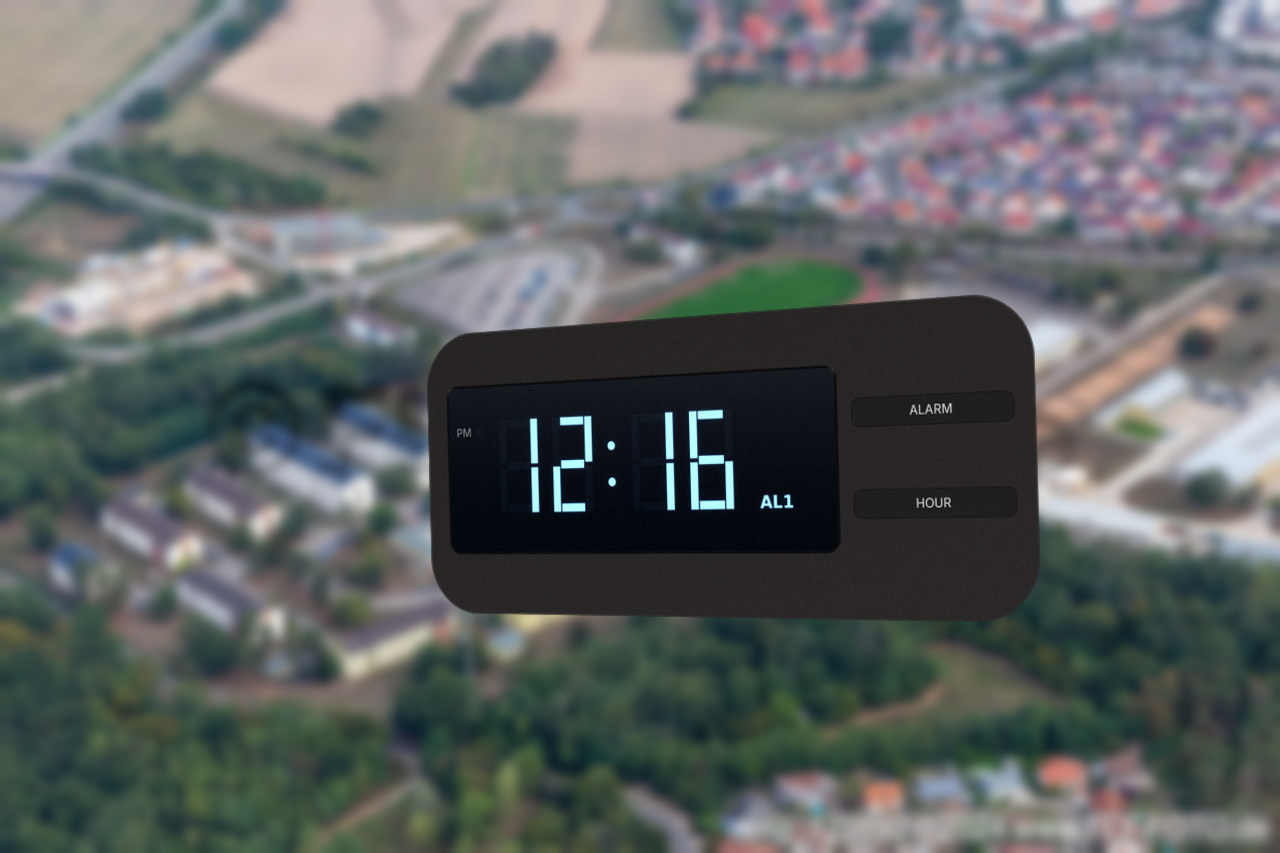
12 h 16 min
